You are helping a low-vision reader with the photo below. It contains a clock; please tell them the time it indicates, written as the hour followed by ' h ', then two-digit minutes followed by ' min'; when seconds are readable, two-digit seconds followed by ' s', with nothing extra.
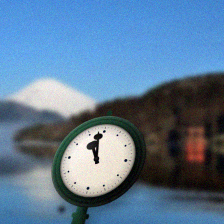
10 h 58 min
